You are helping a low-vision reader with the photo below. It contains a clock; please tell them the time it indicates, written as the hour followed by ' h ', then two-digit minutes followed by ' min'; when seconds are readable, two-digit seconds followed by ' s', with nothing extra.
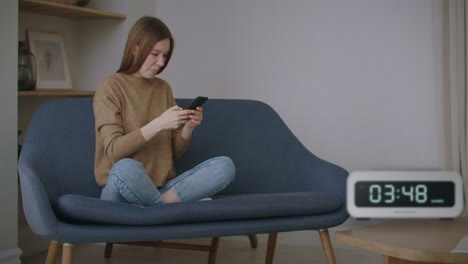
3 h 48 min
